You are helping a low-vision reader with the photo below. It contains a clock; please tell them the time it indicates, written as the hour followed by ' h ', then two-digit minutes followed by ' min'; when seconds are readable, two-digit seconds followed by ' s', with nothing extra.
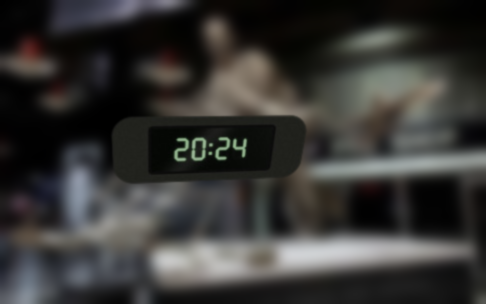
20 h 24 min
